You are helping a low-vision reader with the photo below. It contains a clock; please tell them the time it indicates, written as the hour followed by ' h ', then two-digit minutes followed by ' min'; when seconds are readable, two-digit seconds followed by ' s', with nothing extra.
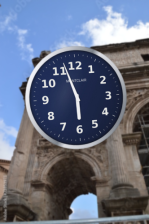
5 h 57 min
